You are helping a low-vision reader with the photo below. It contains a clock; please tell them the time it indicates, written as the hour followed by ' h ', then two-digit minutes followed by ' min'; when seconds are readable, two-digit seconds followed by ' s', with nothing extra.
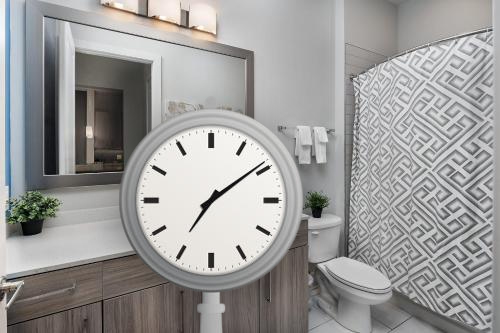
7 h 09 min
